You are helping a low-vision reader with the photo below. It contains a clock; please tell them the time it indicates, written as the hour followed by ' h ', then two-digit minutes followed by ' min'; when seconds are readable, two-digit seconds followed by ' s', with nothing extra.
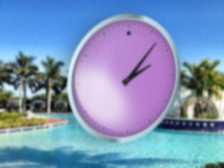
2 h 07 min
